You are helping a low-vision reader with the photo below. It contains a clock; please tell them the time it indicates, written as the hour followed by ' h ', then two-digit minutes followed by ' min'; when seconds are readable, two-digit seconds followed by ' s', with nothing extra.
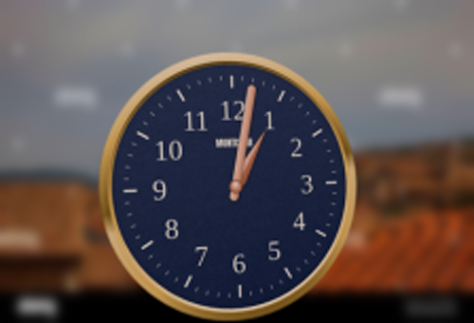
1 h 02 min
